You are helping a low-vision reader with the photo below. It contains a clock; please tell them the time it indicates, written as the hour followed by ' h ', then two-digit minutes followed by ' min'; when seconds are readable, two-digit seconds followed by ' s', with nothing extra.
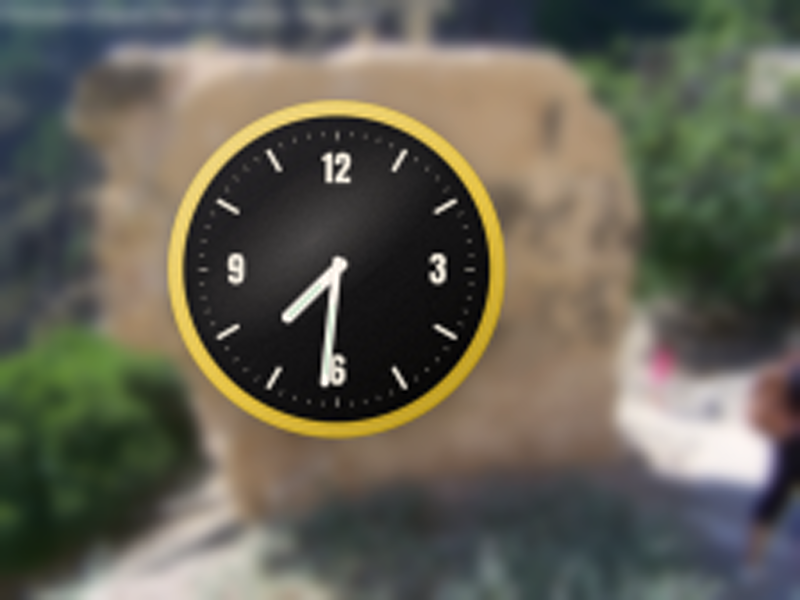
7 h 31 min
